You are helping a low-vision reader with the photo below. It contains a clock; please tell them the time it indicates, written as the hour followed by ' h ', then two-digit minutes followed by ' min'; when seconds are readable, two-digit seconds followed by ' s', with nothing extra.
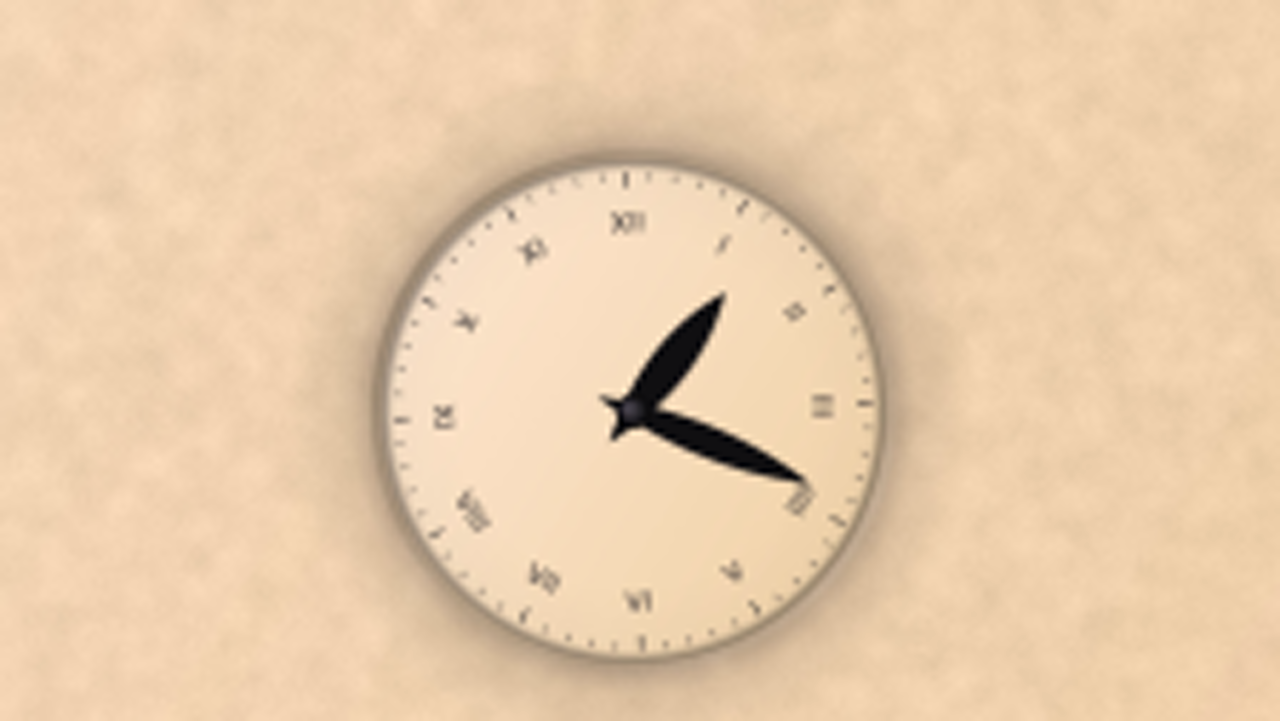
1 h 19 min
